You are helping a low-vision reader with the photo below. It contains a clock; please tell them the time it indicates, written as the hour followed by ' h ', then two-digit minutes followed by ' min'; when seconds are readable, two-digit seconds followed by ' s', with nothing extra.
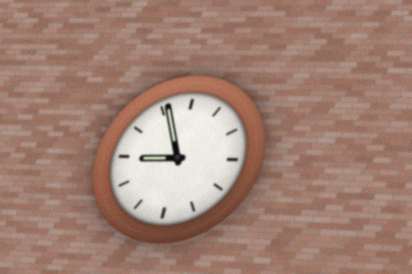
8 h 56 min
